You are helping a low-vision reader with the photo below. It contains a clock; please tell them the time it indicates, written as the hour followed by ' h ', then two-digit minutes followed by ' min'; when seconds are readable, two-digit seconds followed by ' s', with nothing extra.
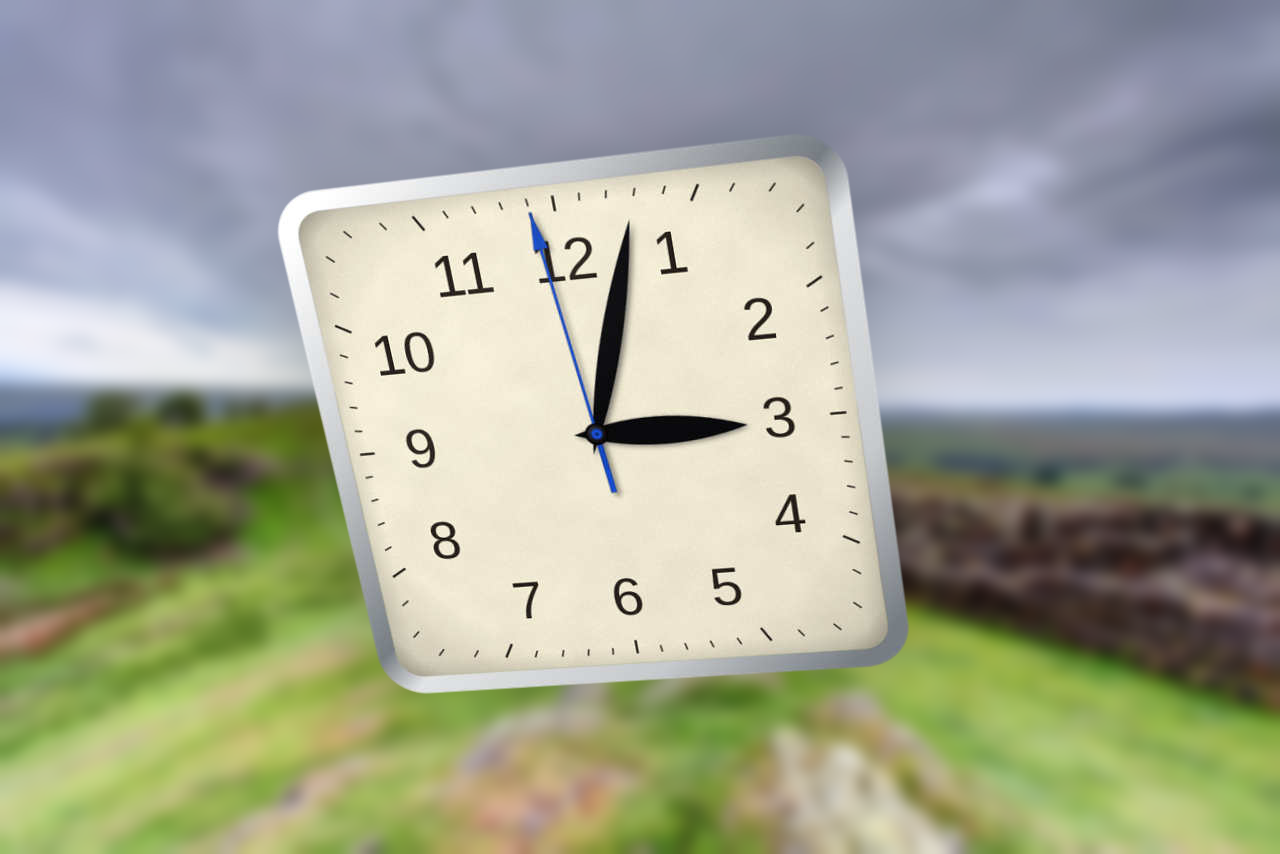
3 h 02 min 59 s
